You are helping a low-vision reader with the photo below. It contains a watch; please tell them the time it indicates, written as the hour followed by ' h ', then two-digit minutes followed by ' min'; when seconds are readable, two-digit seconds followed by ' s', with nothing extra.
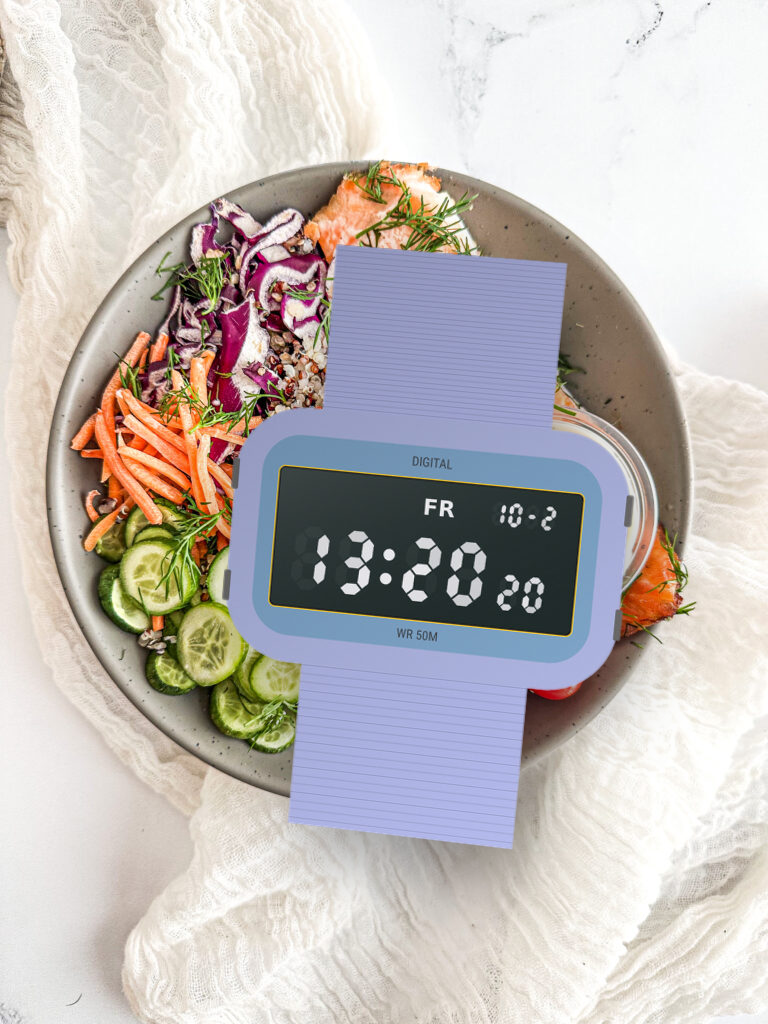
13 h 20 min 20 s
